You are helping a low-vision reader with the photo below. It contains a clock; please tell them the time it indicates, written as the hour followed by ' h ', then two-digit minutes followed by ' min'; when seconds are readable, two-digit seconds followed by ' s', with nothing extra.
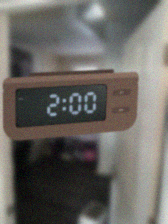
2 h 00 min
